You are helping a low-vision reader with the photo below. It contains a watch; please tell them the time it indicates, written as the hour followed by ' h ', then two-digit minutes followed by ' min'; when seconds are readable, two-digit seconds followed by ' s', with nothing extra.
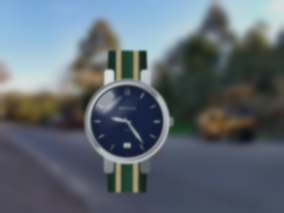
9 h 24 min
